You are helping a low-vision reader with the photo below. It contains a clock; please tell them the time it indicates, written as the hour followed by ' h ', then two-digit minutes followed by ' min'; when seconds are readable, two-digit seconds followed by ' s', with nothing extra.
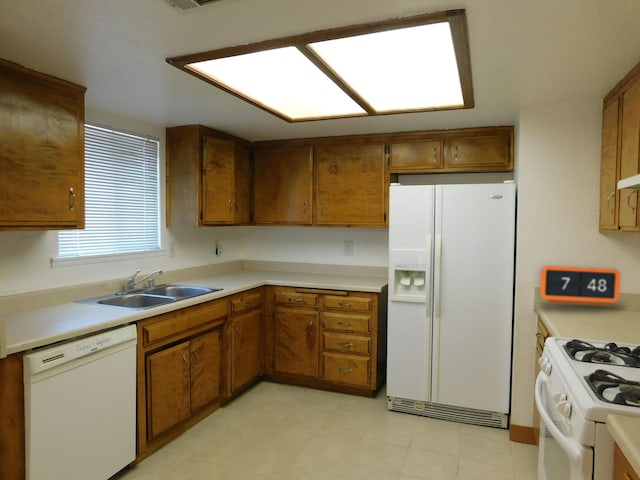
7 h 48 min
